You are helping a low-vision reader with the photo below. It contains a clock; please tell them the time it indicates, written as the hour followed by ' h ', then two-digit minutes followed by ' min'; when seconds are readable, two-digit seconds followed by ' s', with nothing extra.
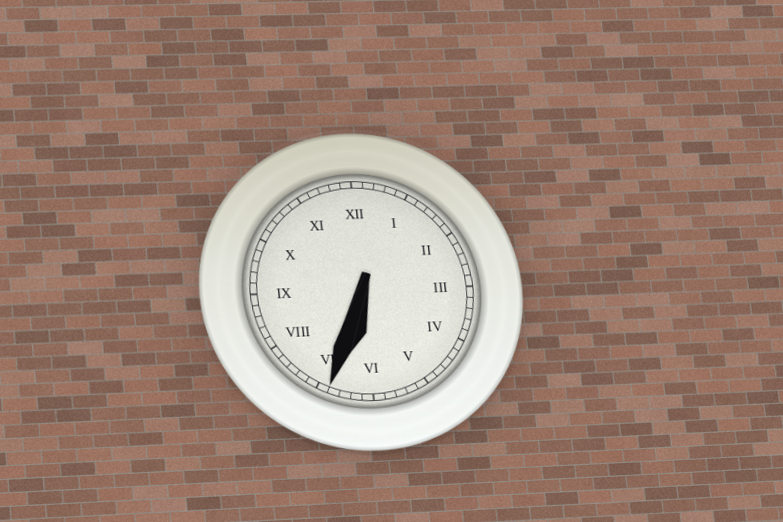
6 h 34 min
